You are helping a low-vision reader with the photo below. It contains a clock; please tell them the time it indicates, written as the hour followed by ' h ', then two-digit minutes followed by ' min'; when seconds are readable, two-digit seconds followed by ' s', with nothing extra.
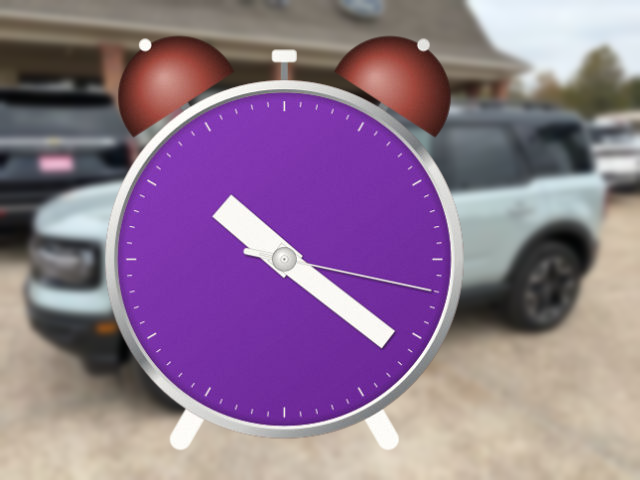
10 h 21 min 17 s
